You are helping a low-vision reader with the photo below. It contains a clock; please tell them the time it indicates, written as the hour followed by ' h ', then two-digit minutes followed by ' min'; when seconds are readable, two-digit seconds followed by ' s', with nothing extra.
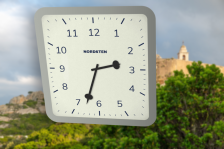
2 h 33 min
